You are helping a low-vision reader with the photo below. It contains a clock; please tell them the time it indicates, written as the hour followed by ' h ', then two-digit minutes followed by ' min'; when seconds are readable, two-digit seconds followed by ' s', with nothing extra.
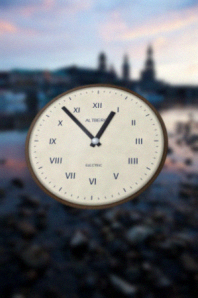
12 h 53 min
